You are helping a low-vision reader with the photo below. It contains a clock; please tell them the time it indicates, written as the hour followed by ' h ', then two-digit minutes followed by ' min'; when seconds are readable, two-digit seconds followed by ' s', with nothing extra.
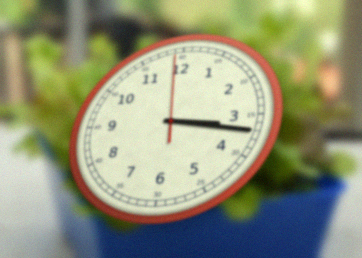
3 h 16 min 59 s
